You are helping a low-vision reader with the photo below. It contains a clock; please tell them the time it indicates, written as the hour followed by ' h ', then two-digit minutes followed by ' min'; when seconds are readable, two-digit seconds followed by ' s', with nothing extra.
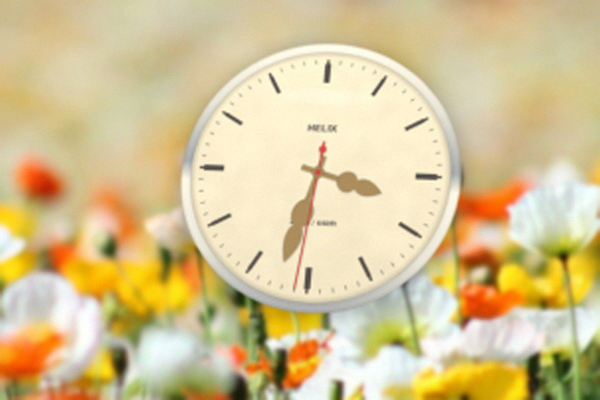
3 h 32 min 31 s
